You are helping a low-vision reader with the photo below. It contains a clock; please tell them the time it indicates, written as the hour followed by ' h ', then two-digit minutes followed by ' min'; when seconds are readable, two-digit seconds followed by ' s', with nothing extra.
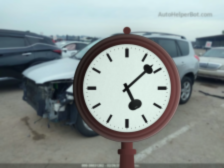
5 h 08 min
